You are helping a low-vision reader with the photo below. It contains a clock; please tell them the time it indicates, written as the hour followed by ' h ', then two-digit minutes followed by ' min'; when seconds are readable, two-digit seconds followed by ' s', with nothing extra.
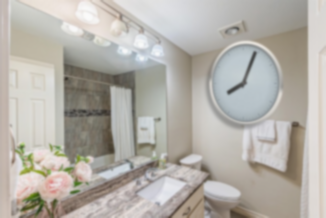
8 h 04 min
